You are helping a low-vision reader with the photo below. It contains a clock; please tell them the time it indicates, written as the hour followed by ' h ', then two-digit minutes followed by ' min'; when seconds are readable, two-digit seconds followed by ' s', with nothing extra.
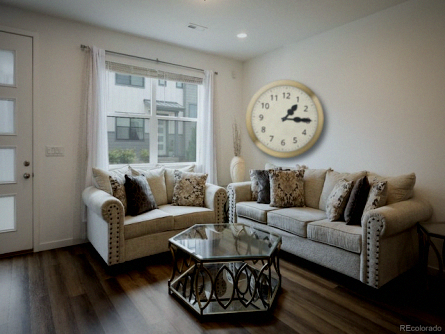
1 h 15 min
